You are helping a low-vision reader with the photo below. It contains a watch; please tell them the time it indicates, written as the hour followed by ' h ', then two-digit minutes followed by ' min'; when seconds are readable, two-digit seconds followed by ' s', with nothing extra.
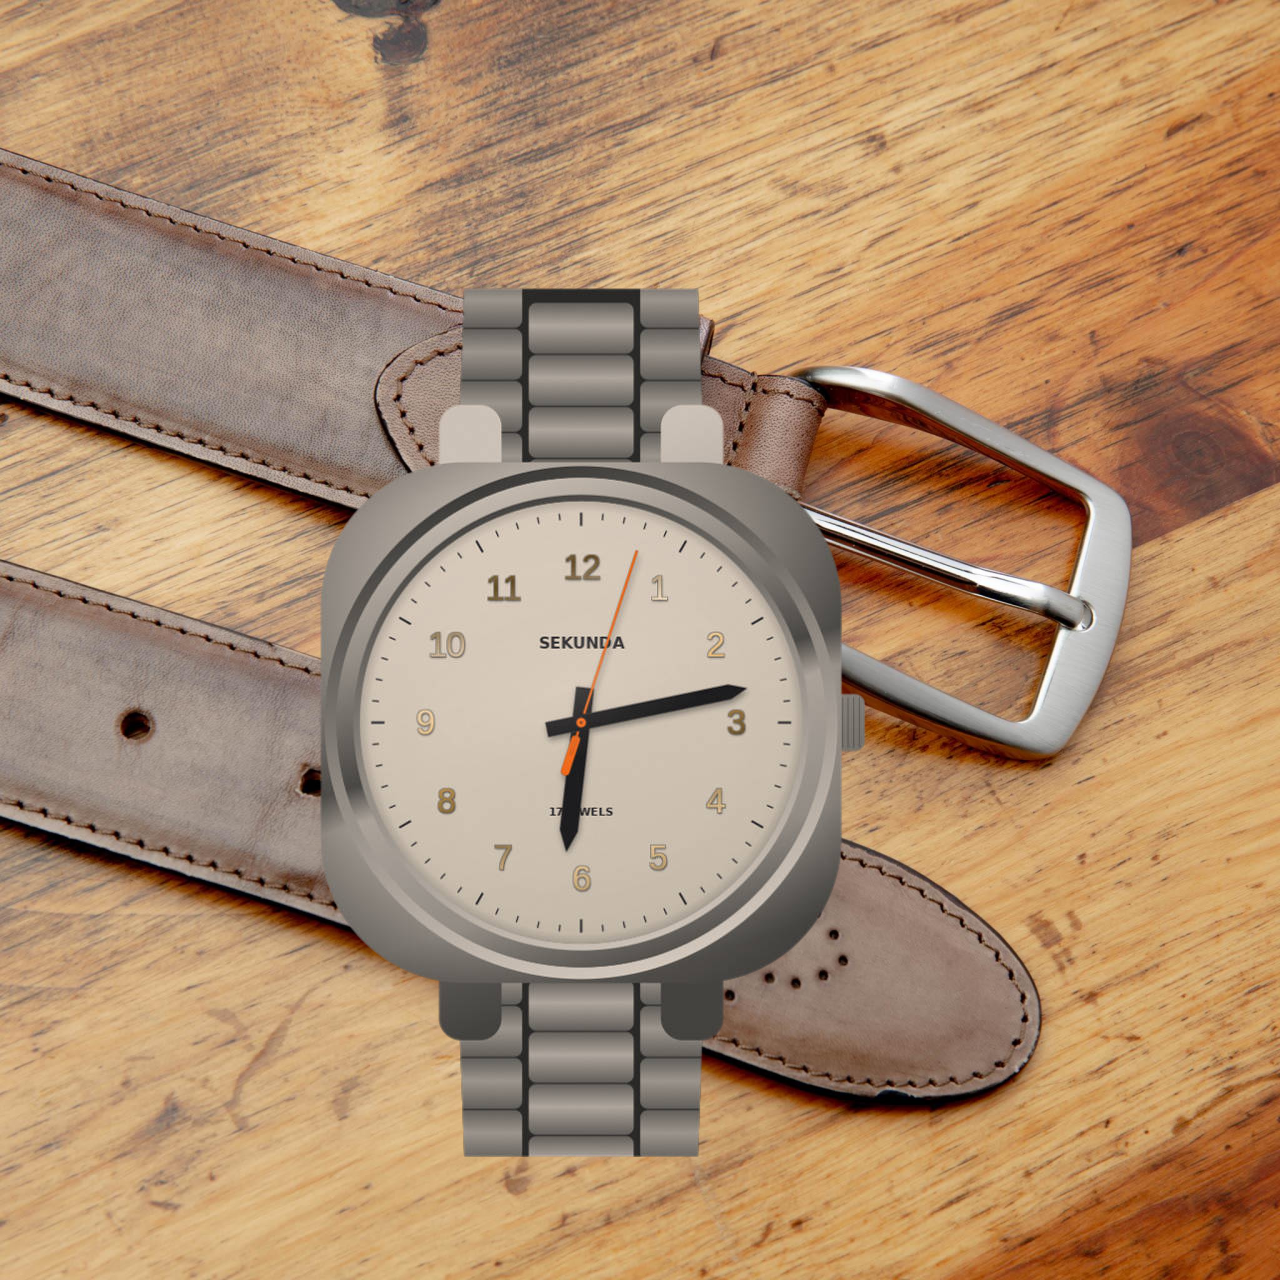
6 h 13 min 03 s
